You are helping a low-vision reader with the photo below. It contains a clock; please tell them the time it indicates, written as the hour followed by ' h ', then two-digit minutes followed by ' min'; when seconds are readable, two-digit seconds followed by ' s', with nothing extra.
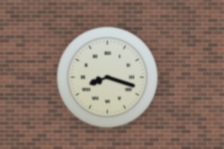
8 h 18 min
